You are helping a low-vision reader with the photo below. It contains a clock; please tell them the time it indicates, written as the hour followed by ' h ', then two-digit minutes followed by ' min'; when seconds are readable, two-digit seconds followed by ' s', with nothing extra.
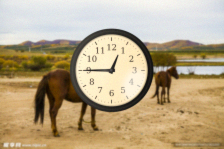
12 h 45 min
